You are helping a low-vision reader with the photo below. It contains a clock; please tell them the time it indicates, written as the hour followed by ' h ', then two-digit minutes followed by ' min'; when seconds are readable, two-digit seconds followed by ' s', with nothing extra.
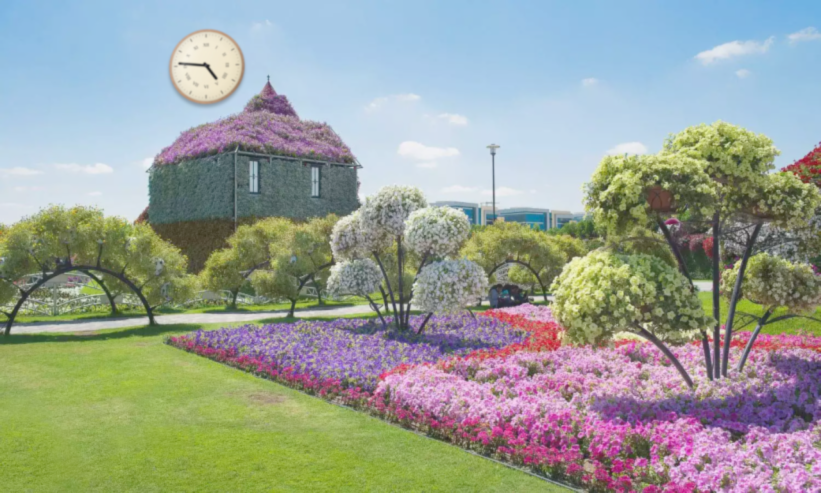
4 h 46 min
